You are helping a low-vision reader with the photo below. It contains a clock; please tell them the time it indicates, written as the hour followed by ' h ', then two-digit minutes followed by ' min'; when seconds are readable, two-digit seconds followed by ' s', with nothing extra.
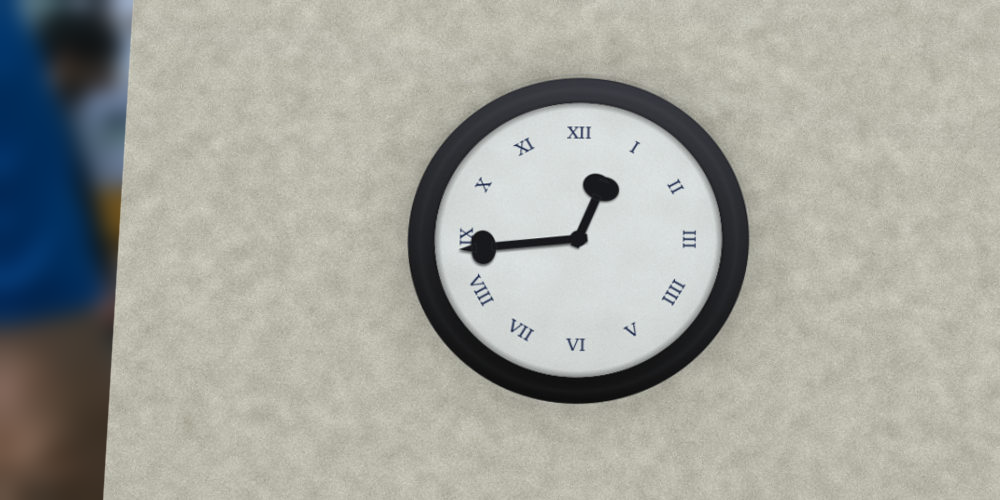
12 h 44 min
